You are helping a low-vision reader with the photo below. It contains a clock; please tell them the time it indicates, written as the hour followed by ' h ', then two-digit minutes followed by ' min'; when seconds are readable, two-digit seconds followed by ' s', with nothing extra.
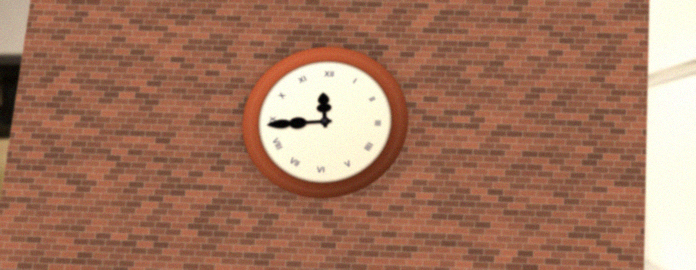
11 h 44 min
